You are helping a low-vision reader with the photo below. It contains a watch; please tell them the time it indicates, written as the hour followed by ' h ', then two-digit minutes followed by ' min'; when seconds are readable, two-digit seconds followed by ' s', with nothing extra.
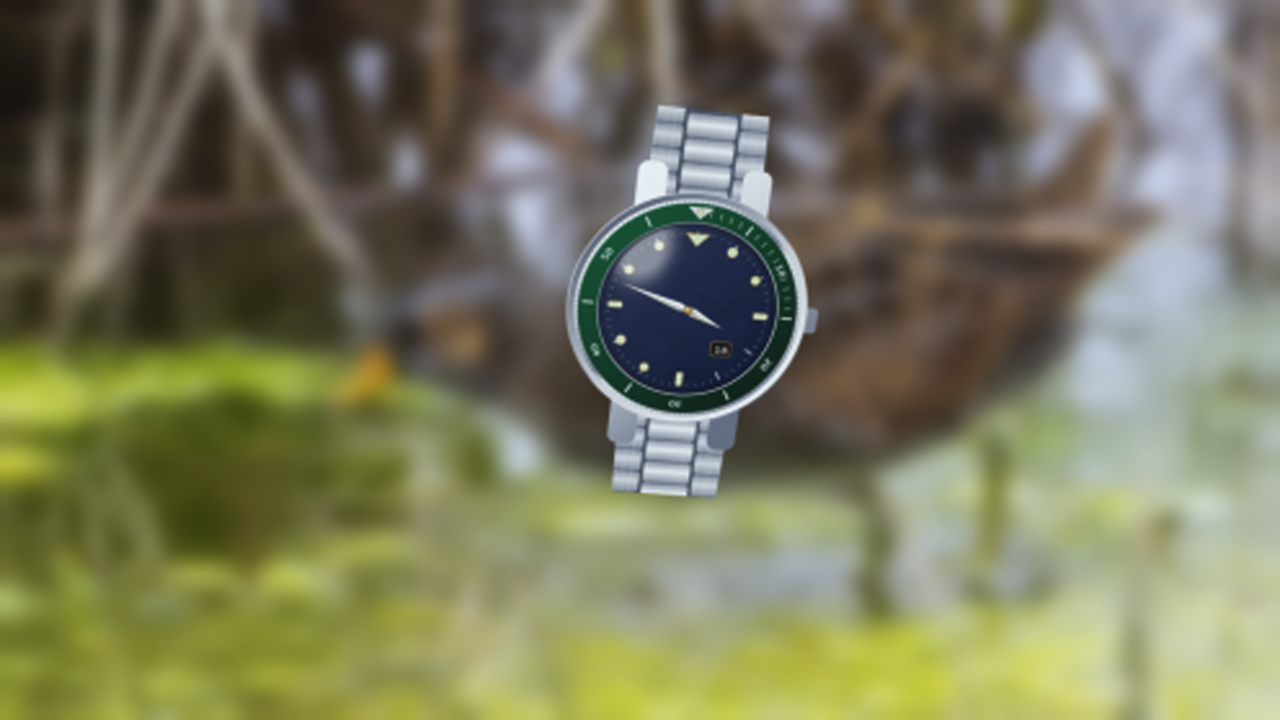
3 h 48 min
